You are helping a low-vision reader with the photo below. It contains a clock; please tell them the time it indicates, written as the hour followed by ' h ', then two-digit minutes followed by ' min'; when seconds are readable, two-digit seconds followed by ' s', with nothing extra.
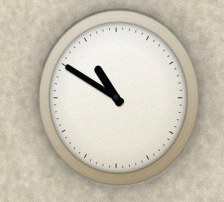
10 h 50 min
